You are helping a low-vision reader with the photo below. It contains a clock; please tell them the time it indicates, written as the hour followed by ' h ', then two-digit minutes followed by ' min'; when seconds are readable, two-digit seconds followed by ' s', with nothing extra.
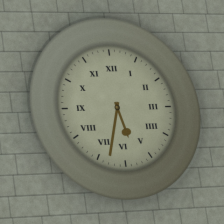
5 h 33 min
